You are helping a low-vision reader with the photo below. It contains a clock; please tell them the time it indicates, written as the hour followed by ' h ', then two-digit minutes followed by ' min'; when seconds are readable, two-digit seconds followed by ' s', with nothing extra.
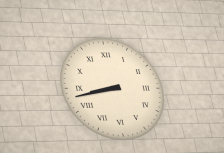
8 h 43 min
